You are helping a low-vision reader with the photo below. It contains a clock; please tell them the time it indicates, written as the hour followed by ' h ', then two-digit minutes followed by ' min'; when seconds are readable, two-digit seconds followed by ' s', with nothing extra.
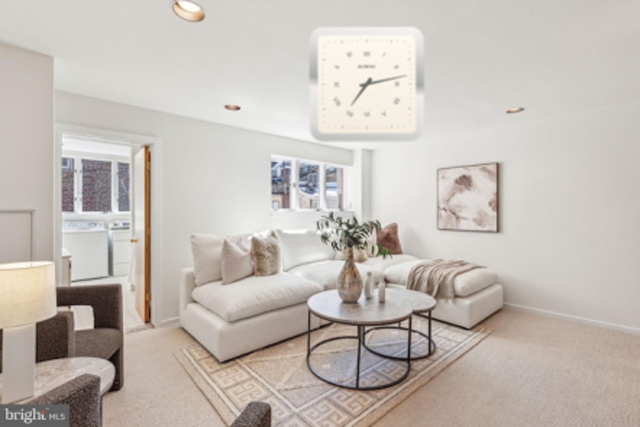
7 h 13 min
